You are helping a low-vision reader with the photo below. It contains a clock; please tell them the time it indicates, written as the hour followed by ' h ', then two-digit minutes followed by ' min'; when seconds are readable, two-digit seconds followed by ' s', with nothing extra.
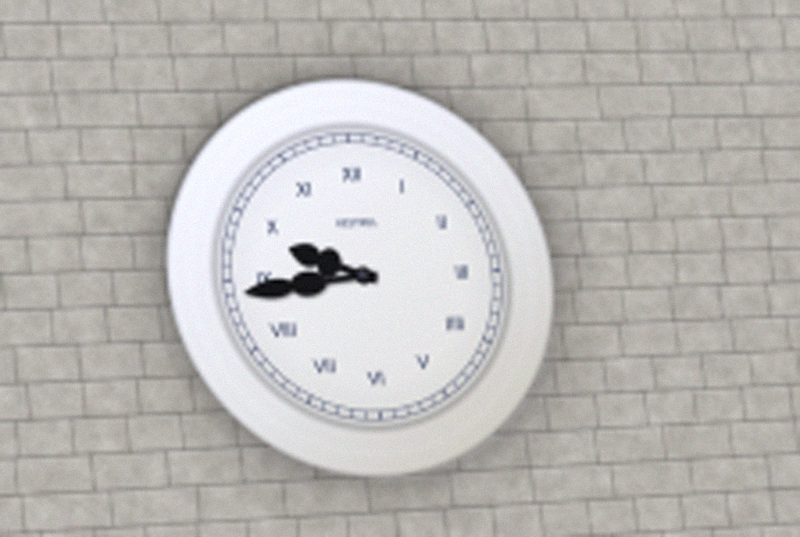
9 h 44 min
